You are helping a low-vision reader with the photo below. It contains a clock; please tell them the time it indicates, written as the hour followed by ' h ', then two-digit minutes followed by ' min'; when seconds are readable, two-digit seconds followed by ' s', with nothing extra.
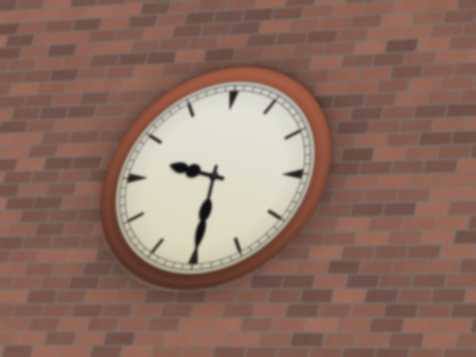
9 h 30 min
